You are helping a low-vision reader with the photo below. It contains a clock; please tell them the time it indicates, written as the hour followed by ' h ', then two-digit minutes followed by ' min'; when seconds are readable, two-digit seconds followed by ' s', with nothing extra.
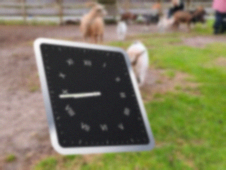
8 h 44 min
